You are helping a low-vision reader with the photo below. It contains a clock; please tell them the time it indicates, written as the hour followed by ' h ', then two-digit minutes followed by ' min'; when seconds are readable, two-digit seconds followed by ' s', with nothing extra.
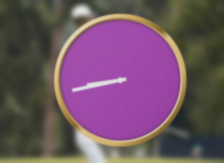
8 h 43 min
